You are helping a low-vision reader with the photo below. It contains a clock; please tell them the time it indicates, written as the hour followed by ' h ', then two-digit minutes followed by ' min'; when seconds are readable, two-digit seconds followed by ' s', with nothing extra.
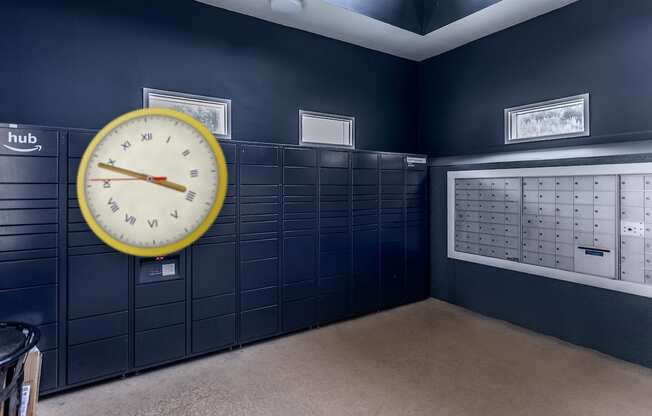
3 h 48 min 46 s
